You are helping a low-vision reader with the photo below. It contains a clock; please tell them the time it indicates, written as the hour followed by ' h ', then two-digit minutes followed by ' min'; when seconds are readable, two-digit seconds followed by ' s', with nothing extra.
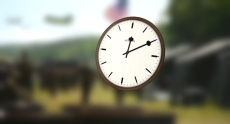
12 h 10 min
